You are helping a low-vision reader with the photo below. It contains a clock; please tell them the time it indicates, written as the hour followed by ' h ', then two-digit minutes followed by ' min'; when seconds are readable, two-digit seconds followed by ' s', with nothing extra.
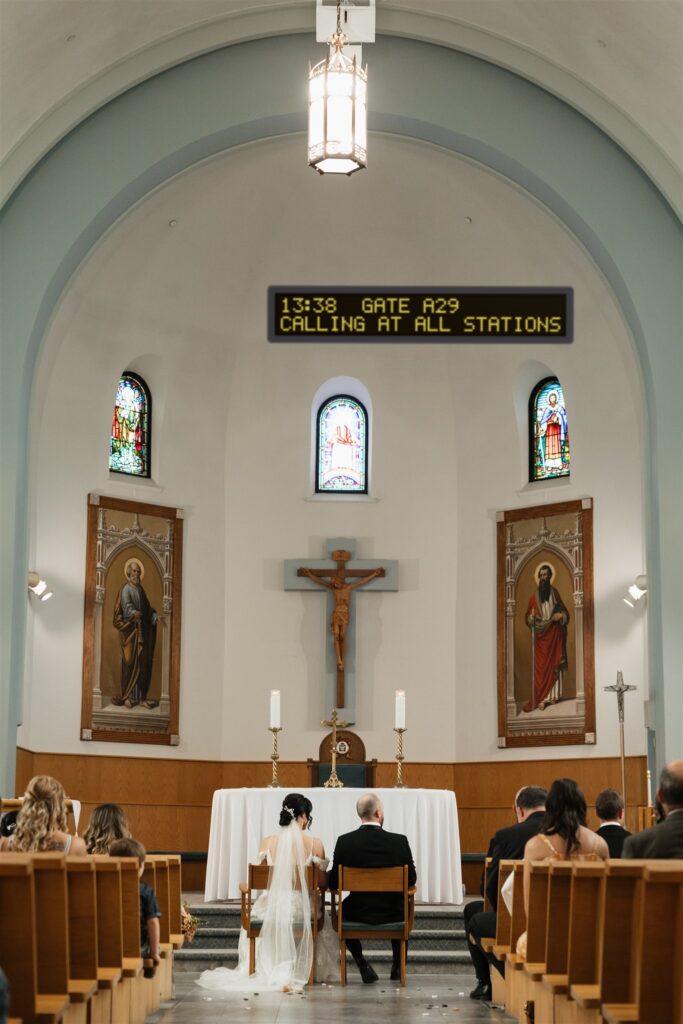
13 h 38 min
